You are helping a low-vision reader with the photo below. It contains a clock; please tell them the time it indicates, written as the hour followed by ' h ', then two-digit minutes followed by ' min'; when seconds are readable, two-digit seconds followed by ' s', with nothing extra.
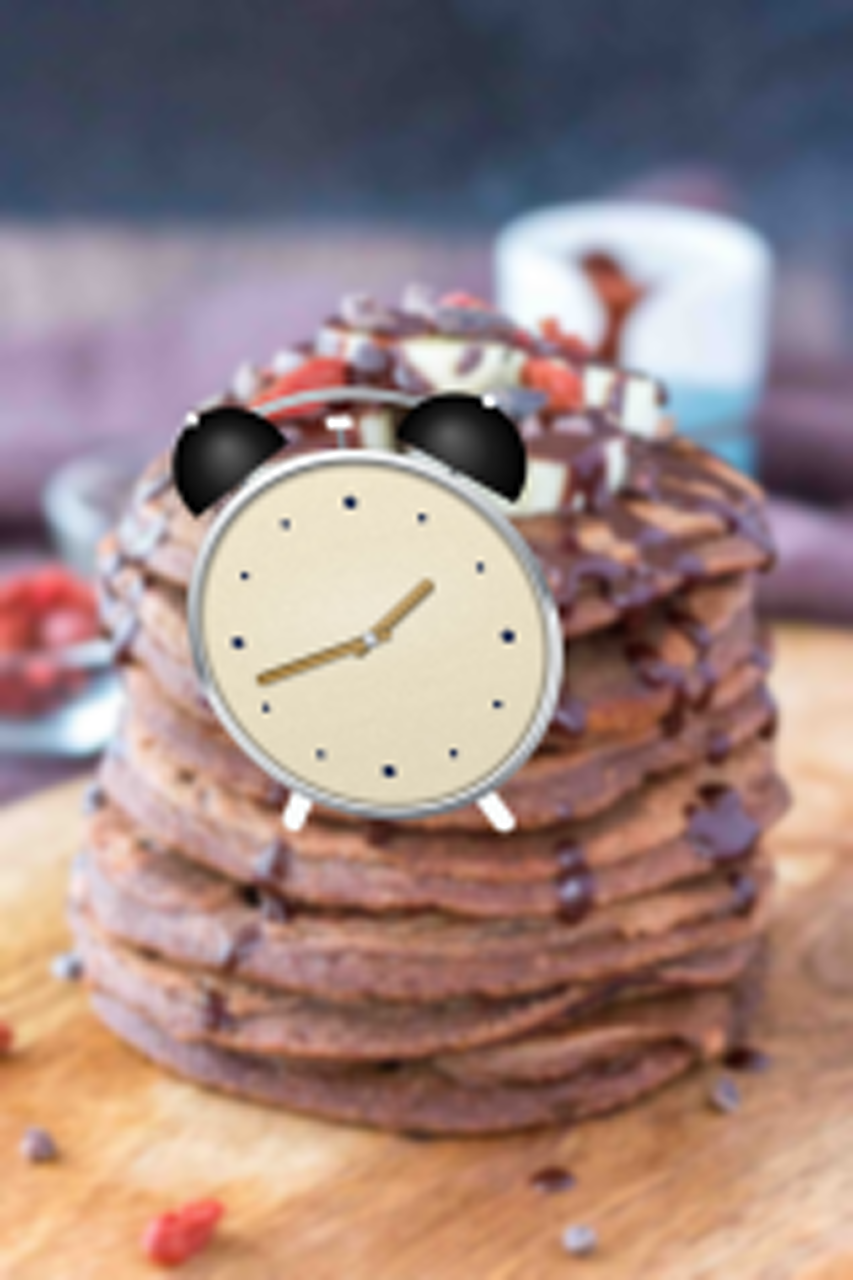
1 h 42 min
